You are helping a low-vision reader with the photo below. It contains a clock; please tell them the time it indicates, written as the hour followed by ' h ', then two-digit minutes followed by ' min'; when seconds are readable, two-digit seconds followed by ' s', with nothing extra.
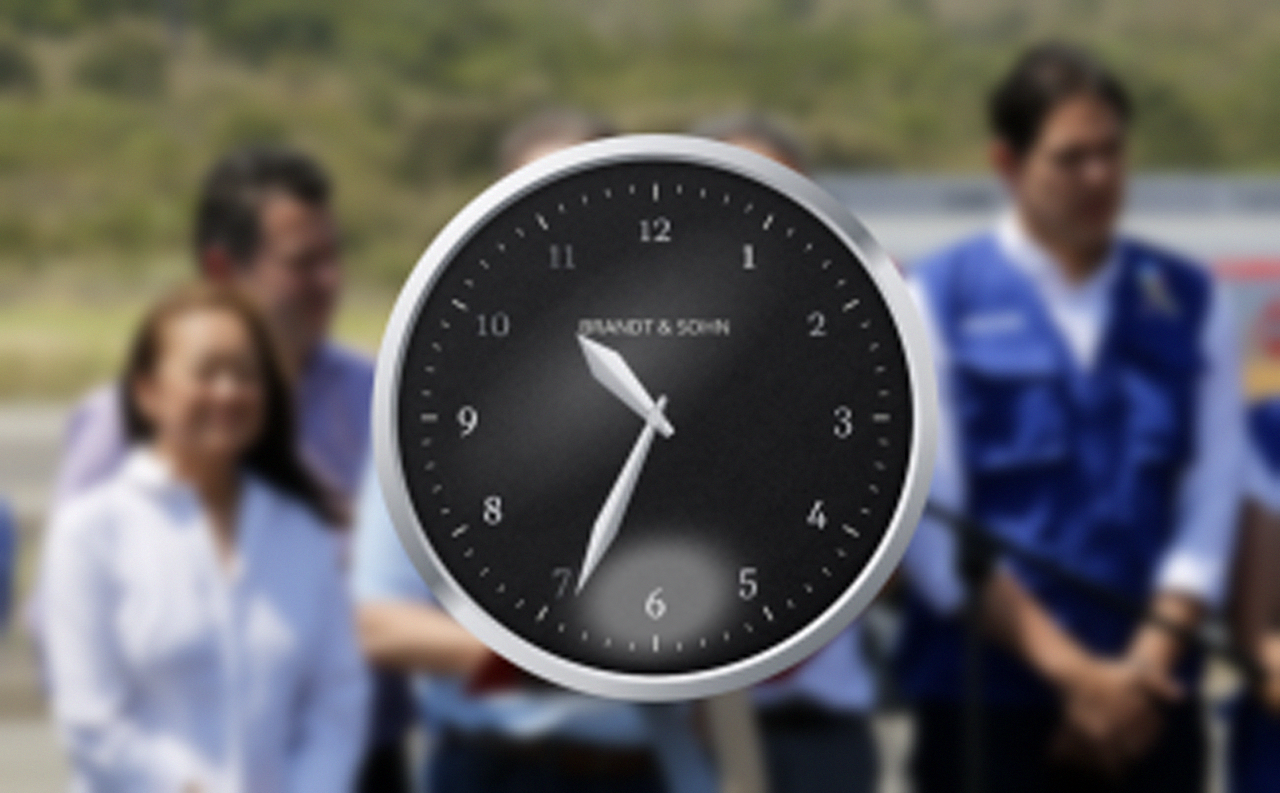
10 h 34 min
